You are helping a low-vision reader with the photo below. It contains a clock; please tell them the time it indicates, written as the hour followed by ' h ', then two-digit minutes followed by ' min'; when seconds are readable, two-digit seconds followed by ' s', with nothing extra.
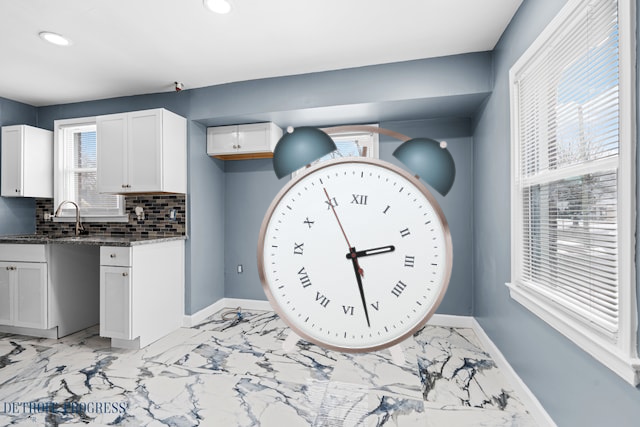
2 h 26 min 55 s
